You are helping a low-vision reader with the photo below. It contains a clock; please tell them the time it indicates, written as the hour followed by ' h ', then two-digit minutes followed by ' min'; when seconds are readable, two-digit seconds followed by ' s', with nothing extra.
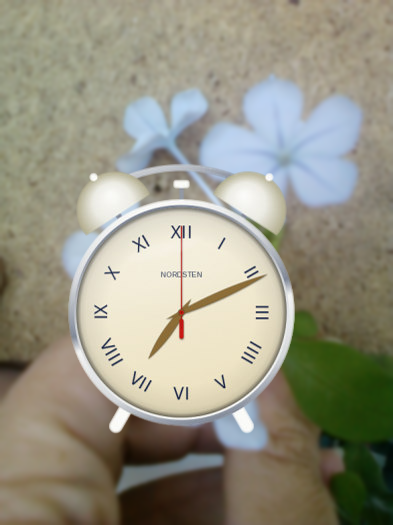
7 h 11 min 00 s
